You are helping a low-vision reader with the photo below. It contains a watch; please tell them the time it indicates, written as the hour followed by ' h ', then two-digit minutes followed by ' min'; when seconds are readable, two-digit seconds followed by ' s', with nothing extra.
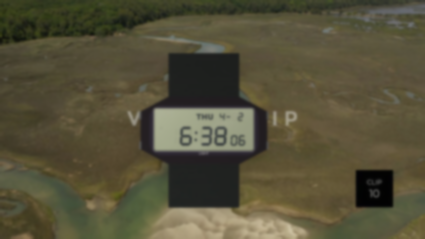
6 h 38 min
